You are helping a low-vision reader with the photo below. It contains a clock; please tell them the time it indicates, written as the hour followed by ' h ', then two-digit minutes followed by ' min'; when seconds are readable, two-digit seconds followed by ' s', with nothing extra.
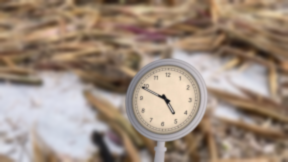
4 h 49 min
